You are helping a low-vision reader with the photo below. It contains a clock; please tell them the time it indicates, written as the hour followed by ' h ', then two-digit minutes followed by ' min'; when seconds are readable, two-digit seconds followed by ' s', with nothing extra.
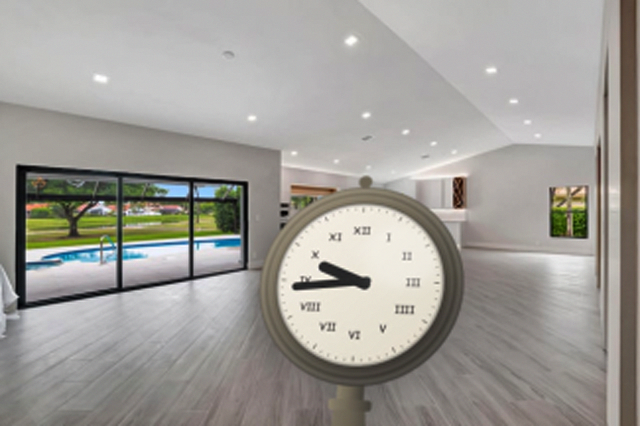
9 h 44 min
